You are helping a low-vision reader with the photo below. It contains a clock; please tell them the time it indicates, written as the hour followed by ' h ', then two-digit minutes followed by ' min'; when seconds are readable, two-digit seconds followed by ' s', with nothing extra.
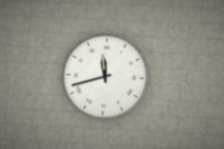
11 h 42 min
